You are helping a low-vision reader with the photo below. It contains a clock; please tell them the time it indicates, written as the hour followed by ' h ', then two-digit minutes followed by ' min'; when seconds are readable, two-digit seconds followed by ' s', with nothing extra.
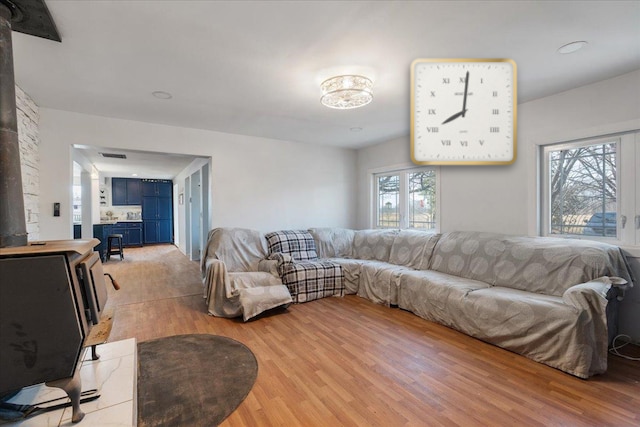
8 h 01 min
